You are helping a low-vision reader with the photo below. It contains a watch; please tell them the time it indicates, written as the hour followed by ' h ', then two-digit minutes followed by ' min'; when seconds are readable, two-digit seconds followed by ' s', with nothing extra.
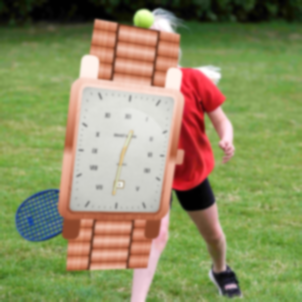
12 h 31 min
